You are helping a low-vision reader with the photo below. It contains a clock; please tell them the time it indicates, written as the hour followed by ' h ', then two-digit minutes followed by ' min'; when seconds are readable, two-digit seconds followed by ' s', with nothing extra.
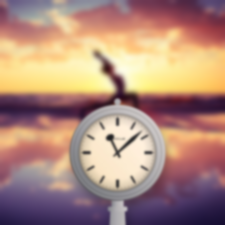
11 h 08 min
